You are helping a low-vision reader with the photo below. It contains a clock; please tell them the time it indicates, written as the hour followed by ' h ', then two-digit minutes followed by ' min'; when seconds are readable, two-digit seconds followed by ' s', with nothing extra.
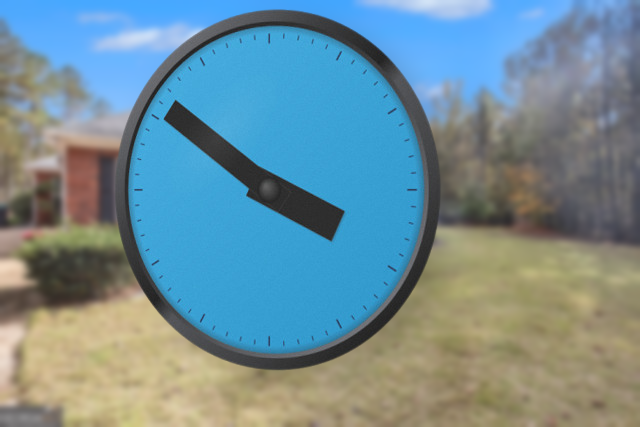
3 h 51 min
